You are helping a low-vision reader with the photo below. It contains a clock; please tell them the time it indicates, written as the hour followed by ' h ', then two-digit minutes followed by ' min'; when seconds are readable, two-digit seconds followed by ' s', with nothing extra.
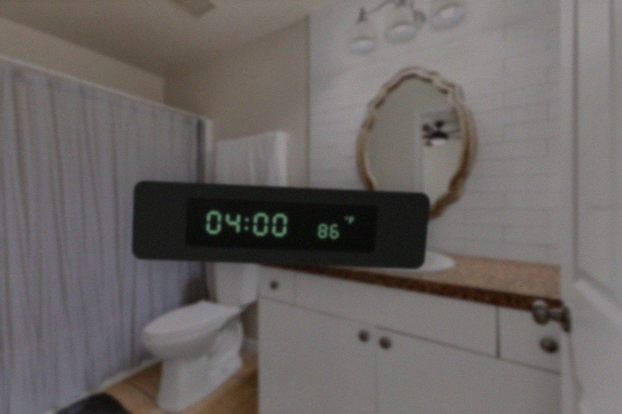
4 h 00 min
